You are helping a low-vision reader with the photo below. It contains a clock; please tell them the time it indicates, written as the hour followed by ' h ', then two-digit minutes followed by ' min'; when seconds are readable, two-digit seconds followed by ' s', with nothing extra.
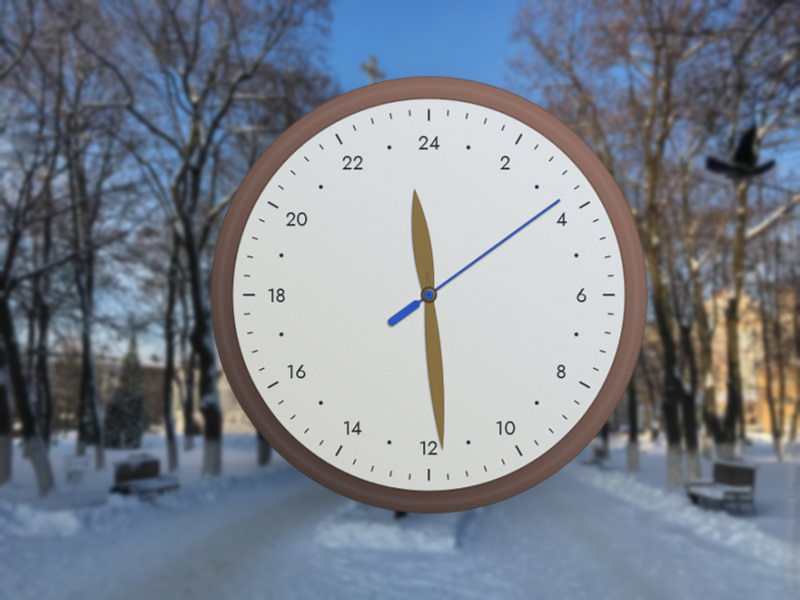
23 h 29 min 09 s
